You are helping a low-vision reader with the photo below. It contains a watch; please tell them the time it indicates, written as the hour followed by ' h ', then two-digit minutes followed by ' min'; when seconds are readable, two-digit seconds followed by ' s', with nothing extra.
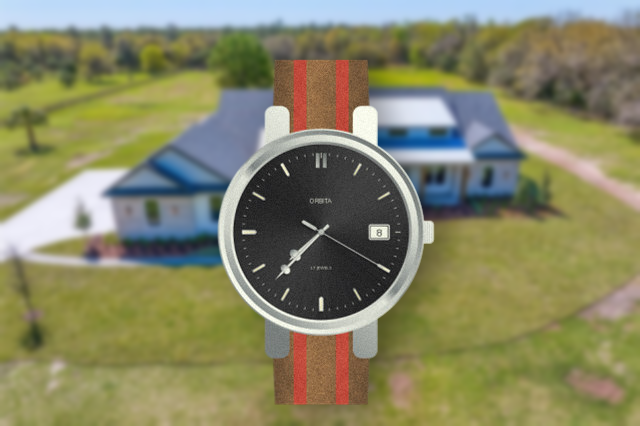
7 h 37 min 20 s
